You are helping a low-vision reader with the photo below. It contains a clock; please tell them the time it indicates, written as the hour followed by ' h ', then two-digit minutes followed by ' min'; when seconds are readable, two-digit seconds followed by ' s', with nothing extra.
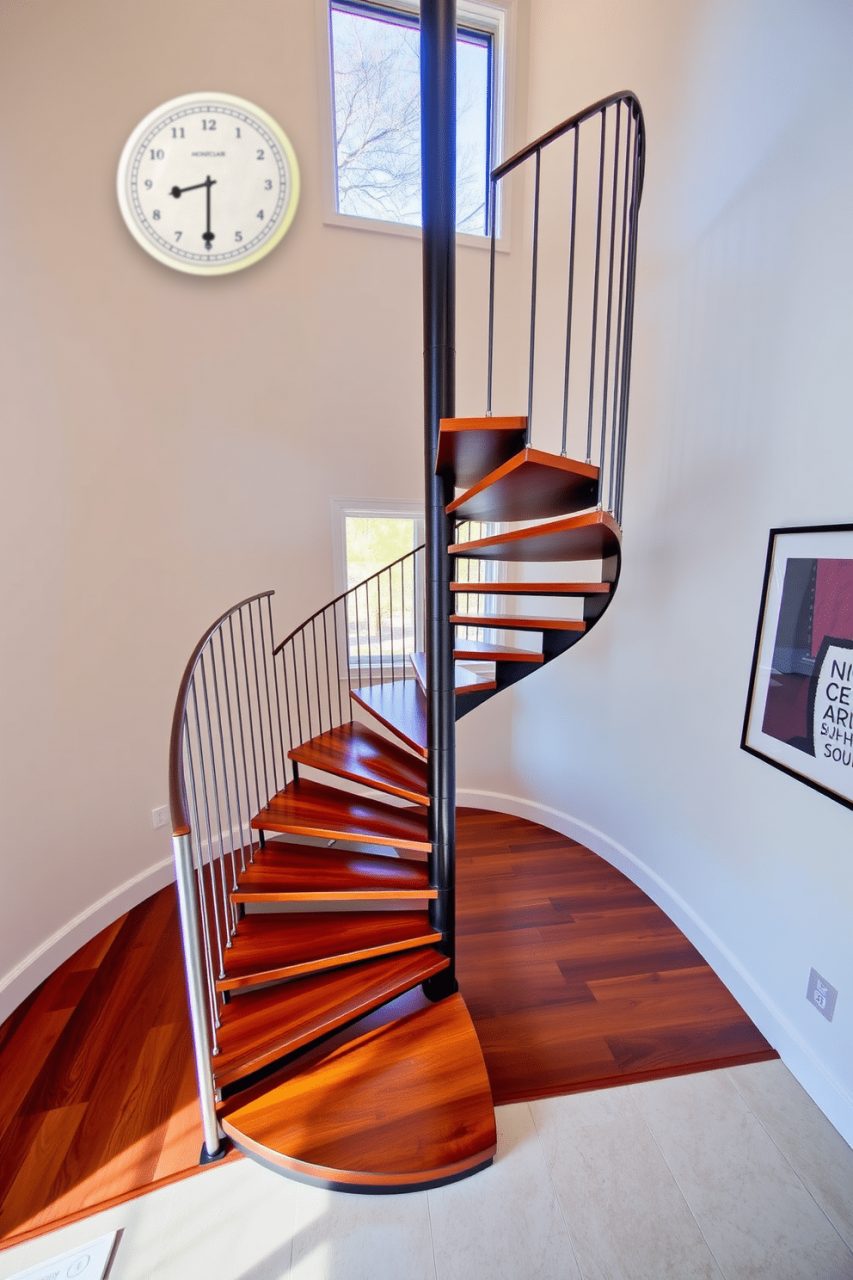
8 h 30 min
